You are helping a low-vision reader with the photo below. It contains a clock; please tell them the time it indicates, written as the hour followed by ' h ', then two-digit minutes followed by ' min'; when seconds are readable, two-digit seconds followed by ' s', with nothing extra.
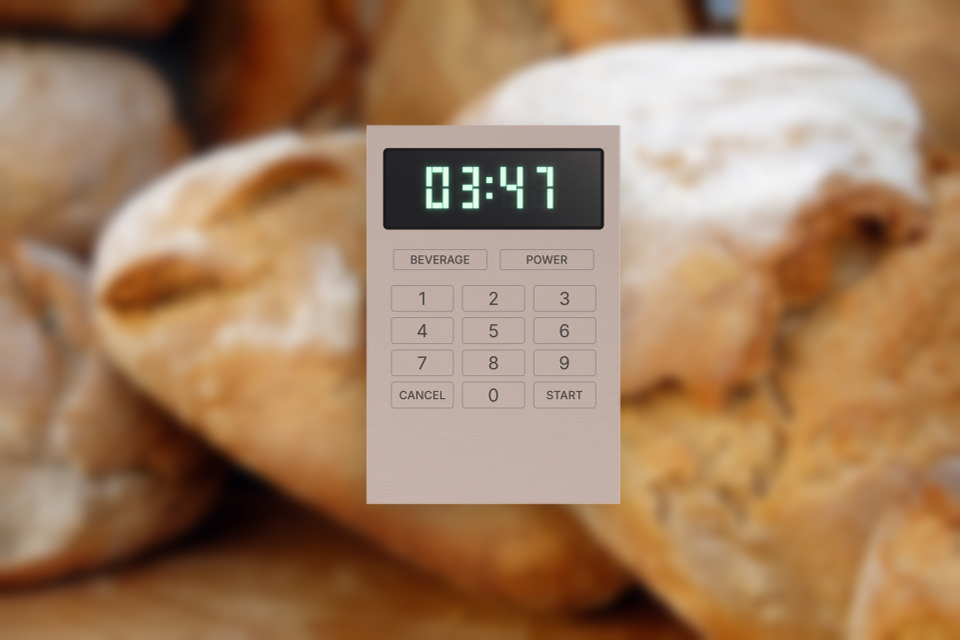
3 h 47 min
